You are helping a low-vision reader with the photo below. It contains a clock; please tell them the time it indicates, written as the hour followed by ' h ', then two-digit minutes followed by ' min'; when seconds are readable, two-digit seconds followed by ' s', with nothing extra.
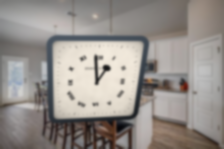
12 h 59 min
